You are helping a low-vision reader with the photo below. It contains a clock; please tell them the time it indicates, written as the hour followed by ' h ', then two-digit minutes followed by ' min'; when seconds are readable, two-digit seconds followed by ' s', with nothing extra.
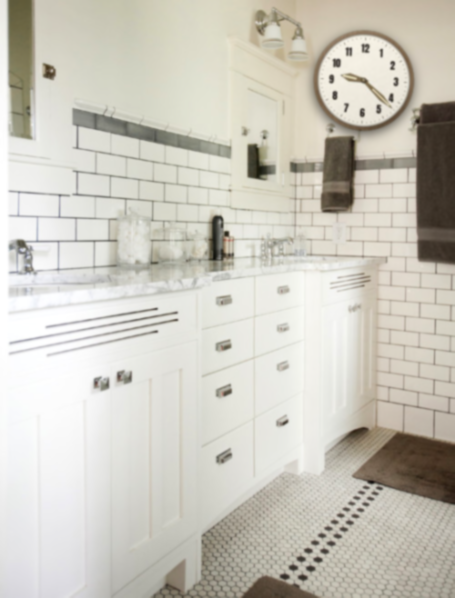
9 h 22 min
